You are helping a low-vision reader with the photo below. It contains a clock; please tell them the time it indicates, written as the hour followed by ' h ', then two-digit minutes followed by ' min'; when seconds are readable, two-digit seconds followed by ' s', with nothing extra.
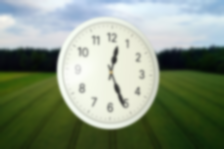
12 h 26 min
